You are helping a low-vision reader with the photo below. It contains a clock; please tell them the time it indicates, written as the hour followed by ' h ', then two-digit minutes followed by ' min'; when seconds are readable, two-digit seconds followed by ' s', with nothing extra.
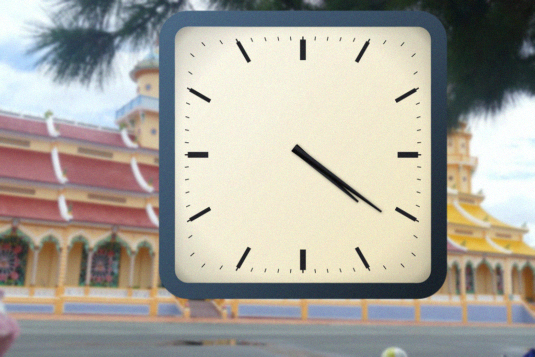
4 h 21 min
